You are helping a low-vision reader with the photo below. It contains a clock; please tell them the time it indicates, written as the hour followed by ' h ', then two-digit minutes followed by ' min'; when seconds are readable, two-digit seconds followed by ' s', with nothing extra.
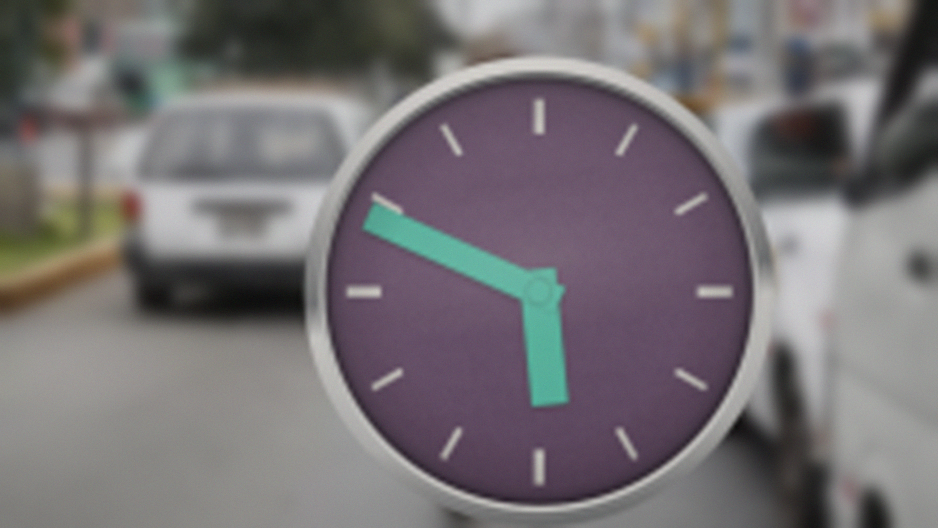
5 h 49 min
